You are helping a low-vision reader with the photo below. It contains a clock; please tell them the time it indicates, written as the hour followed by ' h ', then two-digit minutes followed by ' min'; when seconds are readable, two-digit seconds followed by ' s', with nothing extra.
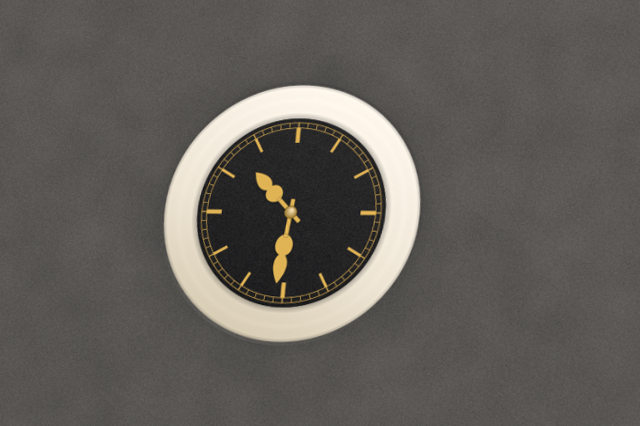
10 h 31 min
